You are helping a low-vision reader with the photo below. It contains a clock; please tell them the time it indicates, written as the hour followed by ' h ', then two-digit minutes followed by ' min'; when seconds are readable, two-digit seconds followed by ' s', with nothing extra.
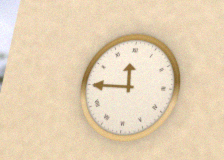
11 h 45 min
